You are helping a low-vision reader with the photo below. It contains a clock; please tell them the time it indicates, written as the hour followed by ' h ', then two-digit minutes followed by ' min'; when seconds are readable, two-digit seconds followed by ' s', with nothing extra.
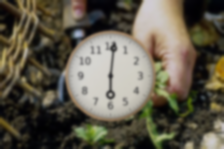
6 h 01 min
